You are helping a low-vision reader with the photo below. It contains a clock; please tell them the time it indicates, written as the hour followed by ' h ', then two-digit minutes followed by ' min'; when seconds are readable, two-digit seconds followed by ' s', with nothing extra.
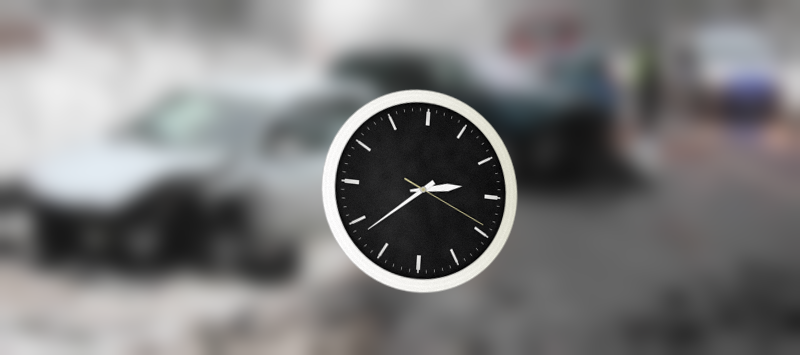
2 h 38 min 19 s
